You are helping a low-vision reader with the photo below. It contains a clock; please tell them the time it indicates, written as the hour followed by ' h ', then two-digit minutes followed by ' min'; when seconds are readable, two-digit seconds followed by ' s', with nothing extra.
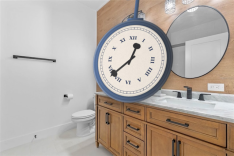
12 h 38 min
